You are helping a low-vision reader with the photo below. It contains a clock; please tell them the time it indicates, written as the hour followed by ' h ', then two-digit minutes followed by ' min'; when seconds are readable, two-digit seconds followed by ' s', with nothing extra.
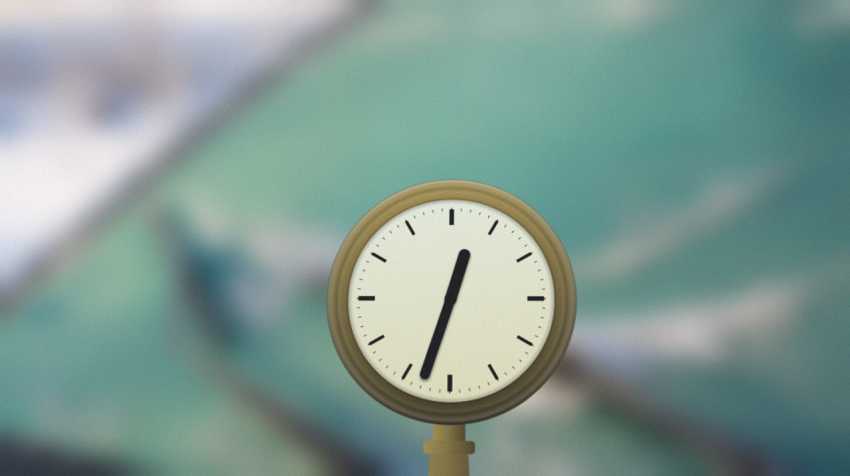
12 h 33 min
